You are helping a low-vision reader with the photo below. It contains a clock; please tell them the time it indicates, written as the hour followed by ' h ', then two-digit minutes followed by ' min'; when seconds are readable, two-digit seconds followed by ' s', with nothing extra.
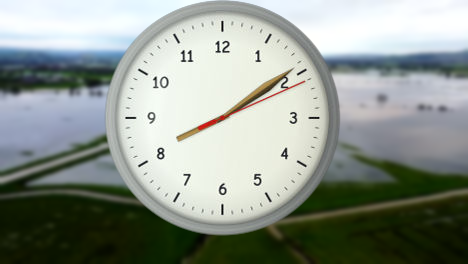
8 h 09 min 11 s
